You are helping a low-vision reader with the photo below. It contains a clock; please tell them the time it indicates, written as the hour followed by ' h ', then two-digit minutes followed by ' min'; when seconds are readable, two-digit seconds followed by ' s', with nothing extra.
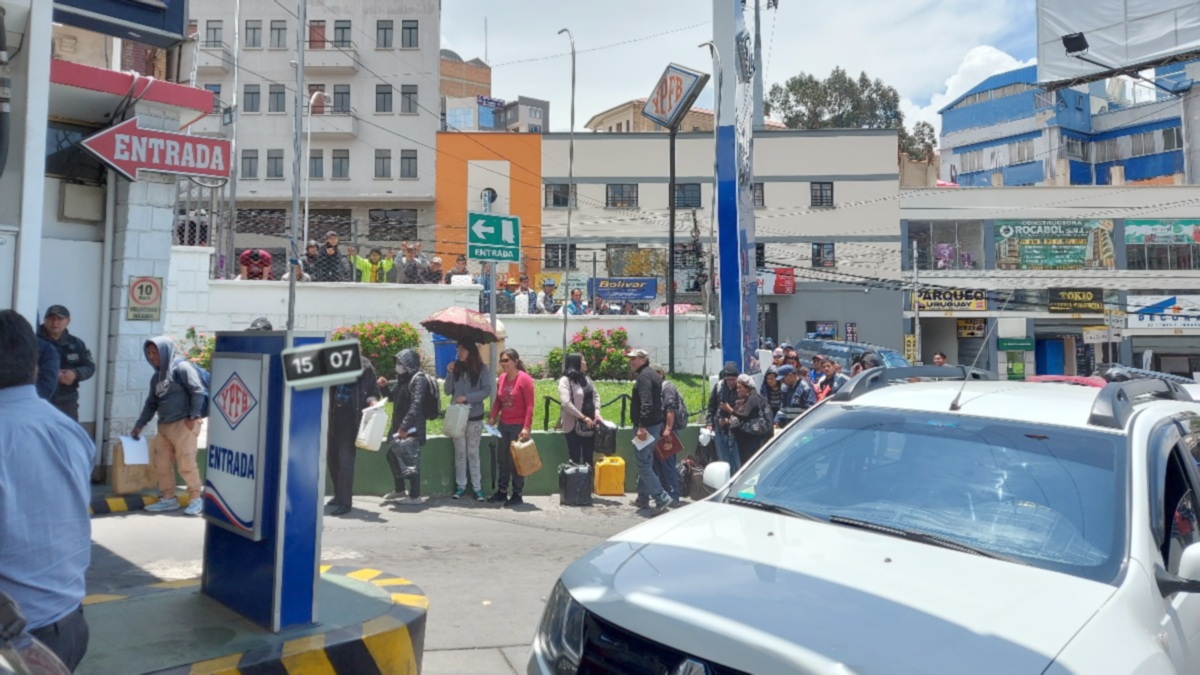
15 h 07 min
